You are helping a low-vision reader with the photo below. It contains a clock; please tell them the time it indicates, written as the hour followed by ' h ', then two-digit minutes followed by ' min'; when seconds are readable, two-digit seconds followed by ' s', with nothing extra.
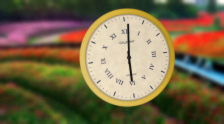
6 h 01 min
